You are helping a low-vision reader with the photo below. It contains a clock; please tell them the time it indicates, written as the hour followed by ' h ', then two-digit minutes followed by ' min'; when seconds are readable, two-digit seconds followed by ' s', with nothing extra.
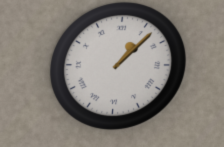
1 h 07 min
